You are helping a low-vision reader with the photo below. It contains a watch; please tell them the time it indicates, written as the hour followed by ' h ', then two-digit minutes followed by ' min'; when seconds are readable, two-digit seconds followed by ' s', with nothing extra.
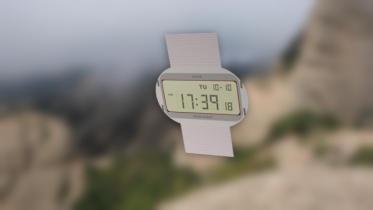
17 h 39 min 18 s
